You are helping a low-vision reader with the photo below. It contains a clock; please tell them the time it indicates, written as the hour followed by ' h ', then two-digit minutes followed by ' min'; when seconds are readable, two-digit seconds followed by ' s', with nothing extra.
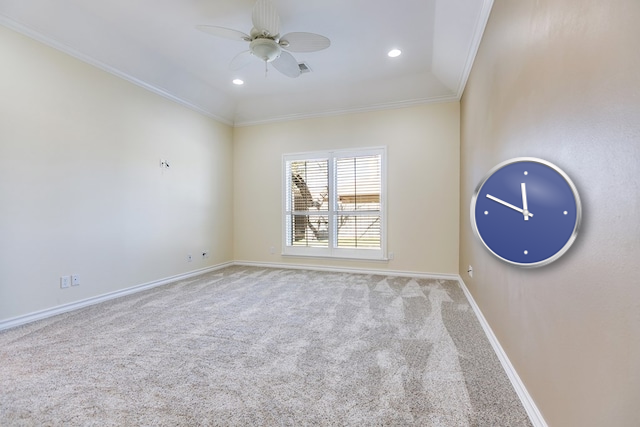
11 h 49 min
